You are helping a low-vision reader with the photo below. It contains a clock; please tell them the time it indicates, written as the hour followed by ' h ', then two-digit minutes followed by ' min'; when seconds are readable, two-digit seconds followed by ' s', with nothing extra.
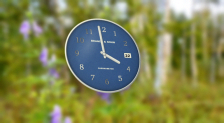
3 h 59 min
